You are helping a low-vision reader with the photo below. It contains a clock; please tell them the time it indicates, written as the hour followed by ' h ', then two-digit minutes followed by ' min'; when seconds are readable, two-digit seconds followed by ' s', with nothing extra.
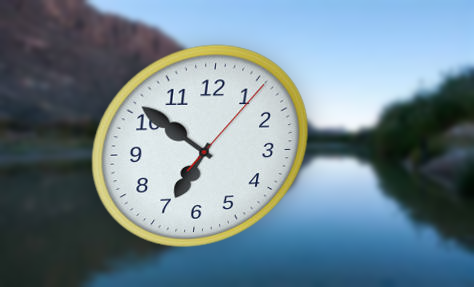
6 h 51 min 06 s
